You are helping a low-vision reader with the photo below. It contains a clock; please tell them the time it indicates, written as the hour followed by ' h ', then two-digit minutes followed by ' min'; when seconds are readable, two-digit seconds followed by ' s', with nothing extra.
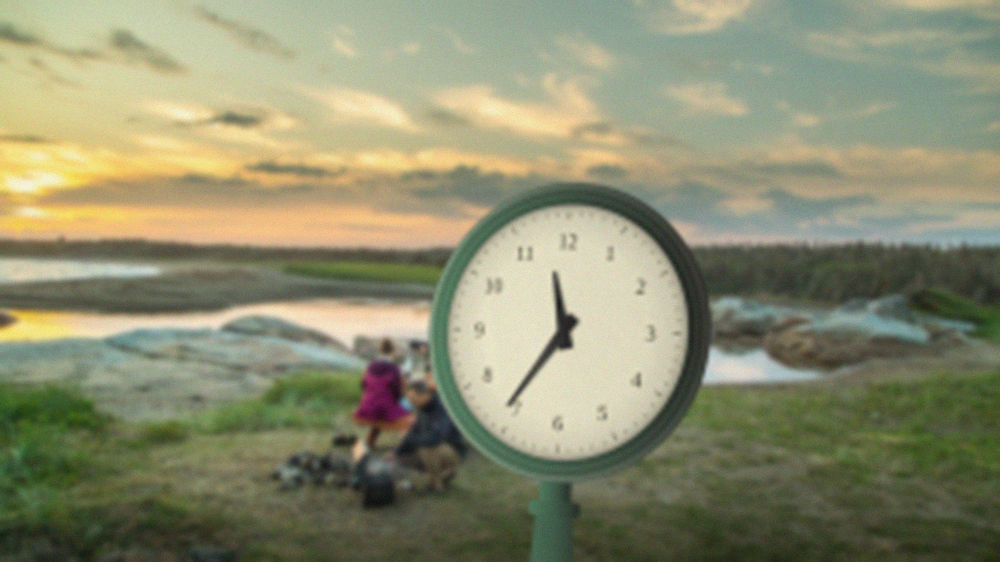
11 h 36 min
